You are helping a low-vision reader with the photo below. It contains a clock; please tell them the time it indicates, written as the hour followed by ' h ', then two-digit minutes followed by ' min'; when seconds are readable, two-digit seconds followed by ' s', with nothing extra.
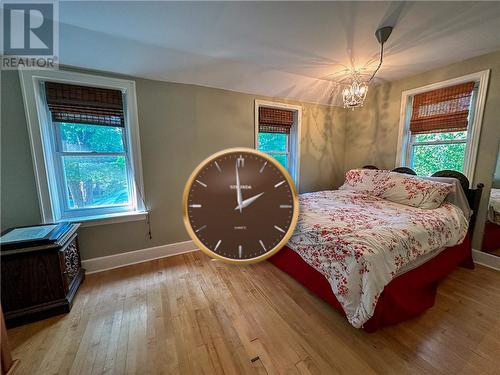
1 h 59 min
